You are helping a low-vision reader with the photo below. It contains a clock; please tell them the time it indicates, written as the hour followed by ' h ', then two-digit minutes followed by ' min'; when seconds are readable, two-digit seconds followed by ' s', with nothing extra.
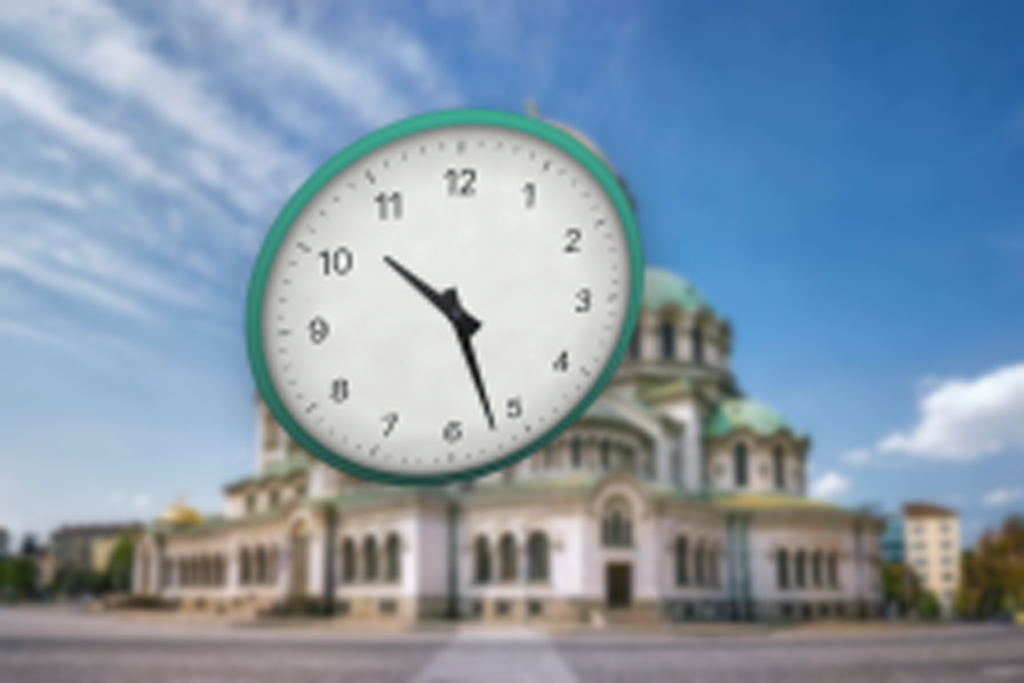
10 h 27 min
